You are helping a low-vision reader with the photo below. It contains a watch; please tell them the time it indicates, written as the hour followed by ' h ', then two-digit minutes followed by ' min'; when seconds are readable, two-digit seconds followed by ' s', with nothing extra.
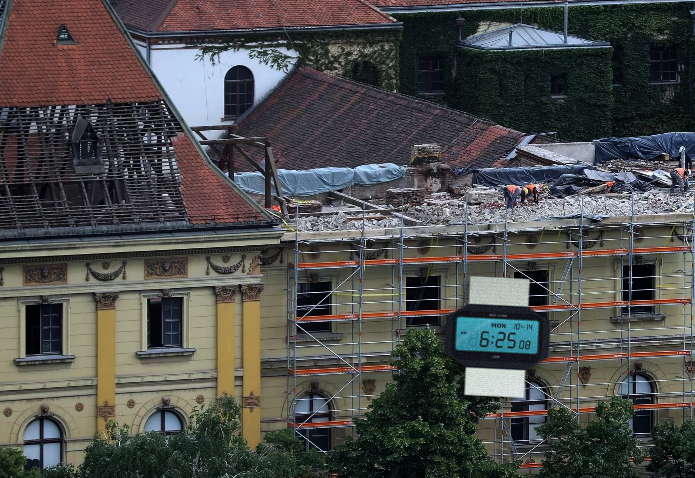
6 h 25 min 08 s
